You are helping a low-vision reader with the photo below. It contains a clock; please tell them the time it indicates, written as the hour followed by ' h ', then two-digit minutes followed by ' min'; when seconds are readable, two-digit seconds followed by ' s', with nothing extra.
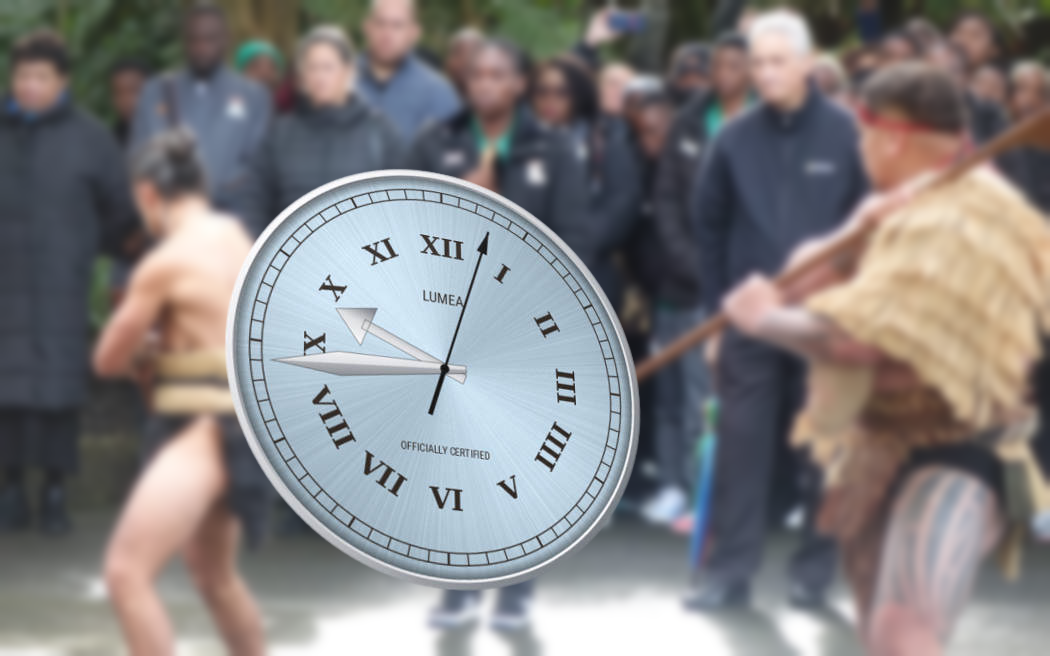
9 h 44 min 03 s
